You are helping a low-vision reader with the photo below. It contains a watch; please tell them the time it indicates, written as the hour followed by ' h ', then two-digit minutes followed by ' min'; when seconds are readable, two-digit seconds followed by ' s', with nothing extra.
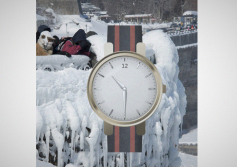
10 h 30 min
